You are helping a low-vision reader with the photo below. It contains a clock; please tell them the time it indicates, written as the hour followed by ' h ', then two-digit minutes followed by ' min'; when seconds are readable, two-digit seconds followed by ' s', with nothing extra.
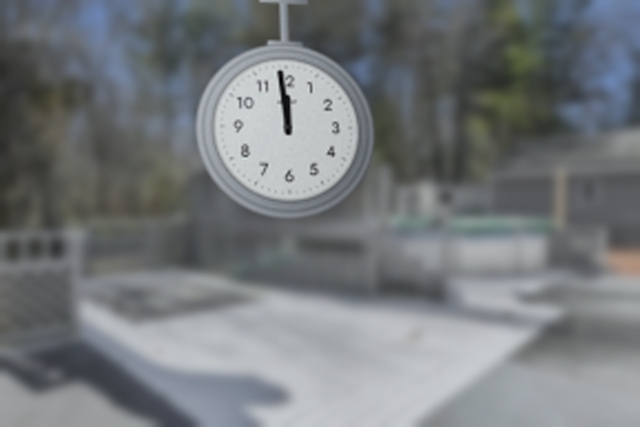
11 h 59 min
